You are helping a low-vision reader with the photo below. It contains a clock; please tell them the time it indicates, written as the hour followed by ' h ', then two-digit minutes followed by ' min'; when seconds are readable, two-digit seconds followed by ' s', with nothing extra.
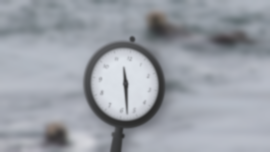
11 h 28 min
